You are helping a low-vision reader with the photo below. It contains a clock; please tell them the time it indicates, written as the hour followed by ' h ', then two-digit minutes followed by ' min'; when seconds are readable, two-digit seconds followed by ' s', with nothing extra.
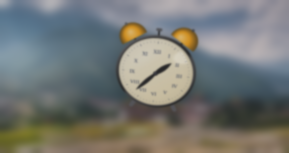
1 h 37 min
